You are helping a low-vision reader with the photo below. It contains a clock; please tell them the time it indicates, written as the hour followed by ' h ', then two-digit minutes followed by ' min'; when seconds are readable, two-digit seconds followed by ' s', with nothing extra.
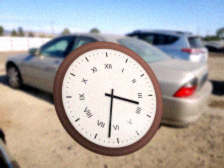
3 h 32 min
